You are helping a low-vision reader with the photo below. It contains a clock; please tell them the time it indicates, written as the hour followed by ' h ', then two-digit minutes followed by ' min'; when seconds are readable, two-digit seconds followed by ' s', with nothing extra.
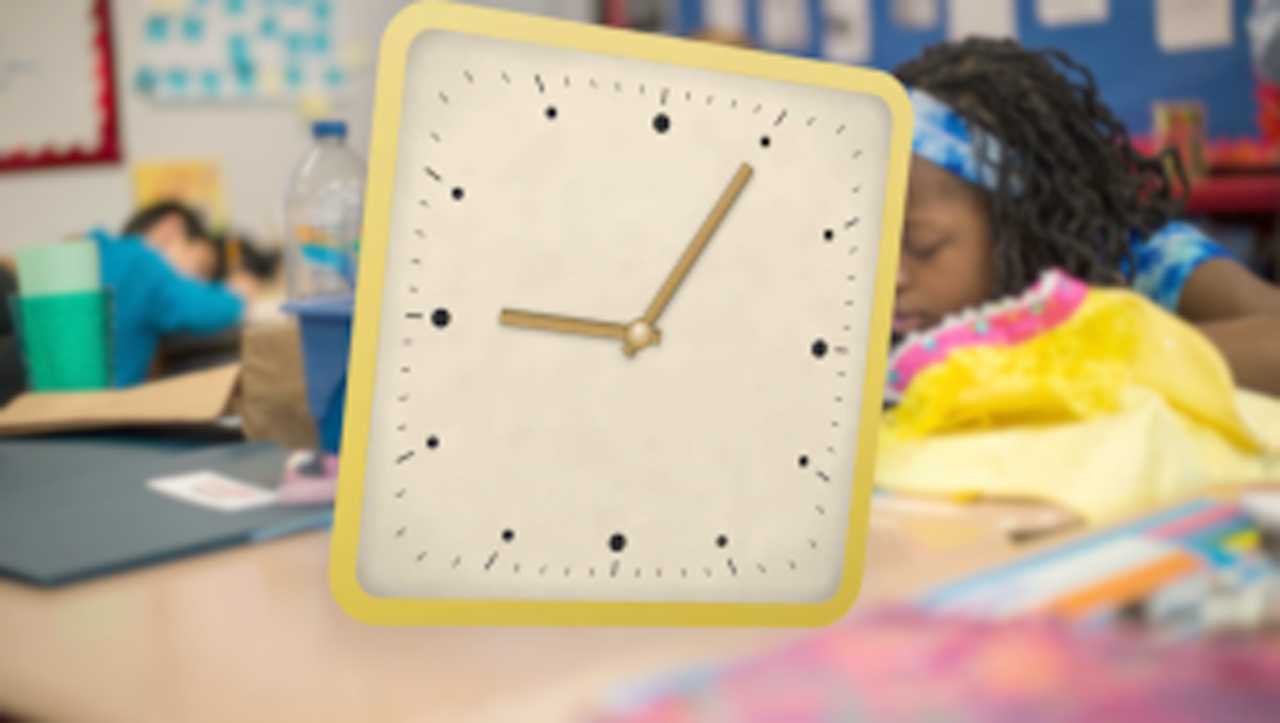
9 h 05 min
